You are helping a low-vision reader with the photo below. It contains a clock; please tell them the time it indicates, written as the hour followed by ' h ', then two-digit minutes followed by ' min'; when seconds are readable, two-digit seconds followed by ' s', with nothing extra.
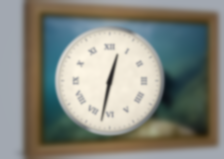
12 h 32 min
